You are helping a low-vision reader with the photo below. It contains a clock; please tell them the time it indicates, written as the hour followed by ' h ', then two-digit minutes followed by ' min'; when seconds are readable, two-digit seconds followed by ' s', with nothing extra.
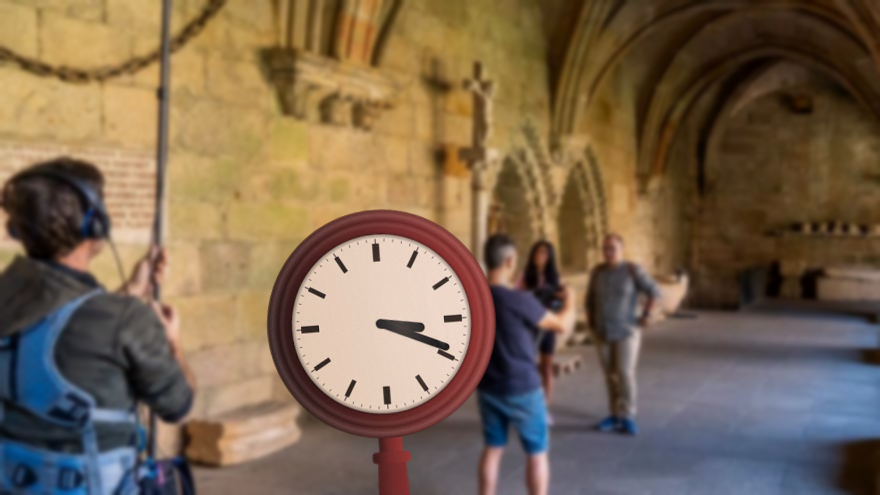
3 h 19 min
